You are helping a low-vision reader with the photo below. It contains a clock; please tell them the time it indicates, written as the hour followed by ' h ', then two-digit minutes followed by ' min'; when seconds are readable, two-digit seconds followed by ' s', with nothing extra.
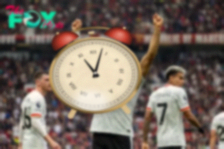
11 h 03 min
